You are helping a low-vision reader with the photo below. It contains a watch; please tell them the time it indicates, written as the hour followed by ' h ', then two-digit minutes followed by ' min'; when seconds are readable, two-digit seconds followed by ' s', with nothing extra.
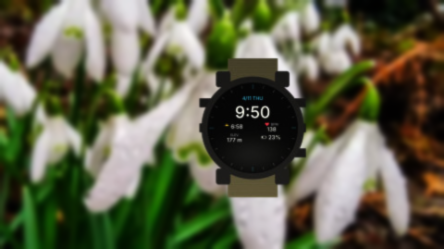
9 h 50 min
